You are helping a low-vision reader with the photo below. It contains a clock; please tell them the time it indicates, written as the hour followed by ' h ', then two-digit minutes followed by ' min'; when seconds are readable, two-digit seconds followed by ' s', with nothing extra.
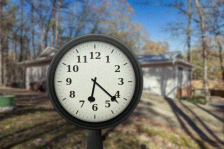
6 h 22 min
